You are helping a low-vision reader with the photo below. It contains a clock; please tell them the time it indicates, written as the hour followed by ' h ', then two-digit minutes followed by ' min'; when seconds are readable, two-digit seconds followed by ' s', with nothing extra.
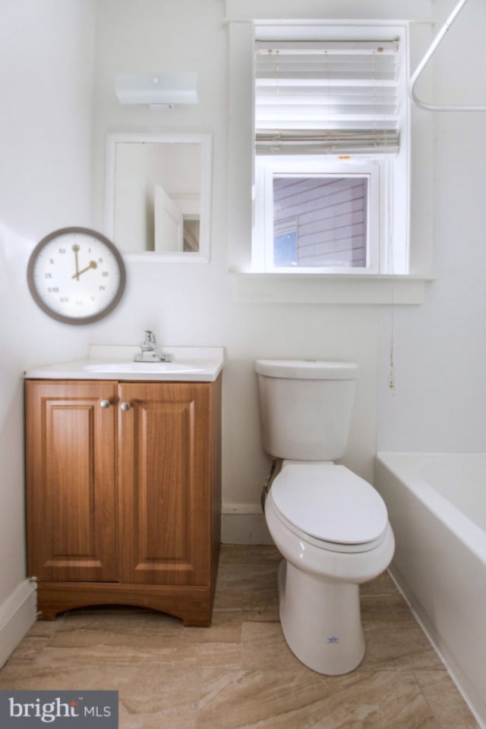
2 h 00 min
